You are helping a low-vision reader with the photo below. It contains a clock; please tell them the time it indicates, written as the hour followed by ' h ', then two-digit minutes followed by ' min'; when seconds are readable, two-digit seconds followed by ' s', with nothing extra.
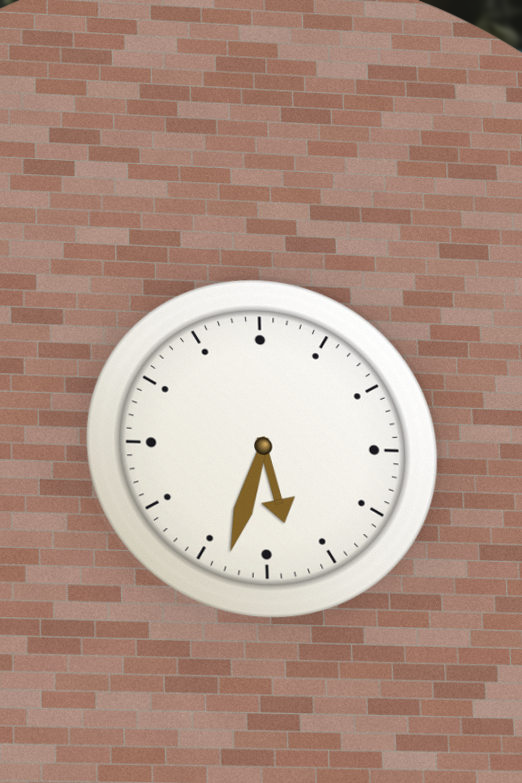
5 h 33 min
